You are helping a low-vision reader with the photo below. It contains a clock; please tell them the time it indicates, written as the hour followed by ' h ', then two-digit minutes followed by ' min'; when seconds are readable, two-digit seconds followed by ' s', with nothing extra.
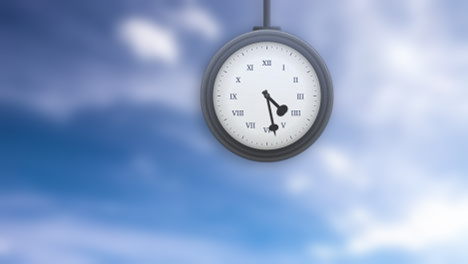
4 h 28 min
